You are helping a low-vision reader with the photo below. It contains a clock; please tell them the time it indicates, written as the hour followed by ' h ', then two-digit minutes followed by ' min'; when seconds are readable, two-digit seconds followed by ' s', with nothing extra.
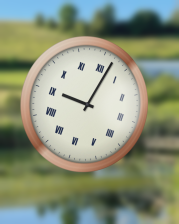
9 h 02 min
